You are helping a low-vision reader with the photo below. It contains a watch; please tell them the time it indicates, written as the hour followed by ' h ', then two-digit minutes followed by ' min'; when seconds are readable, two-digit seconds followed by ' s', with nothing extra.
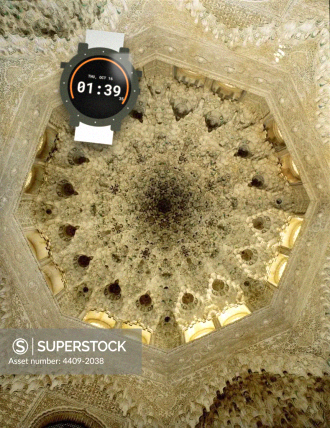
1 h 39 min
